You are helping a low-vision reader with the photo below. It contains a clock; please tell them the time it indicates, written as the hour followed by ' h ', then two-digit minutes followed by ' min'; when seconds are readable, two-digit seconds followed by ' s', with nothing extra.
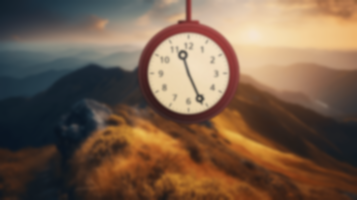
11 h 26 min
